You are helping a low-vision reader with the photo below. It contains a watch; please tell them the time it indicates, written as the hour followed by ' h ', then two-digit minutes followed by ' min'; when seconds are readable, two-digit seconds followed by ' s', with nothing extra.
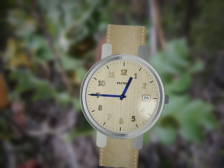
12 h 45 min
